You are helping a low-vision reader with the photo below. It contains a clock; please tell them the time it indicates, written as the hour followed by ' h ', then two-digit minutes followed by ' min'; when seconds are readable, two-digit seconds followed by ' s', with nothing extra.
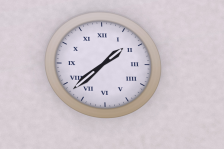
1 h 38 min
